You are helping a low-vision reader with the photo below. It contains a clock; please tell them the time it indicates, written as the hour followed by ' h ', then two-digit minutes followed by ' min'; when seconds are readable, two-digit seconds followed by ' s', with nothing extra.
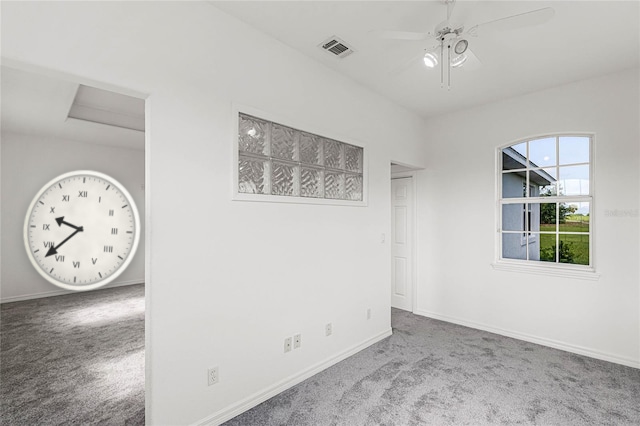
9 h 38 min
